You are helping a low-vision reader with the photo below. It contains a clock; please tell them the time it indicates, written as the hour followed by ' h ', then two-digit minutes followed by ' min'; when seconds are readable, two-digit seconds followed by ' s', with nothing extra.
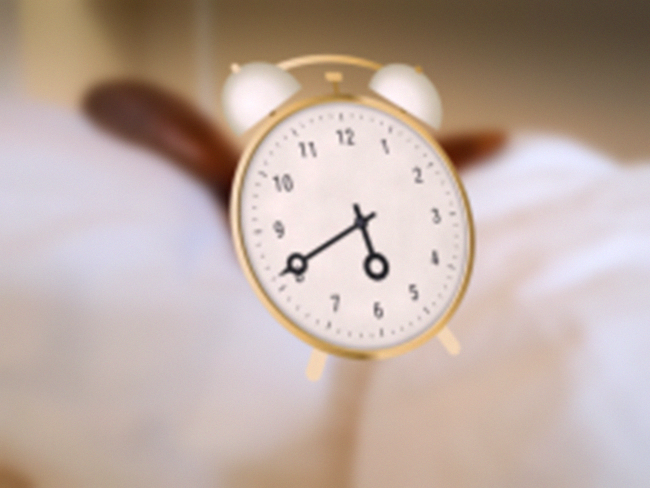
5 h 41 min
